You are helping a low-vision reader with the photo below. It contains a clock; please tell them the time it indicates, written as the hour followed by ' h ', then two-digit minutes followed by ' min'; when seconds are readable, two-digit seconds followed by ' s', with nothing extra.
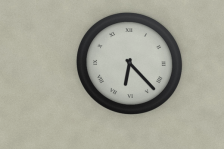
6 h 23 min
